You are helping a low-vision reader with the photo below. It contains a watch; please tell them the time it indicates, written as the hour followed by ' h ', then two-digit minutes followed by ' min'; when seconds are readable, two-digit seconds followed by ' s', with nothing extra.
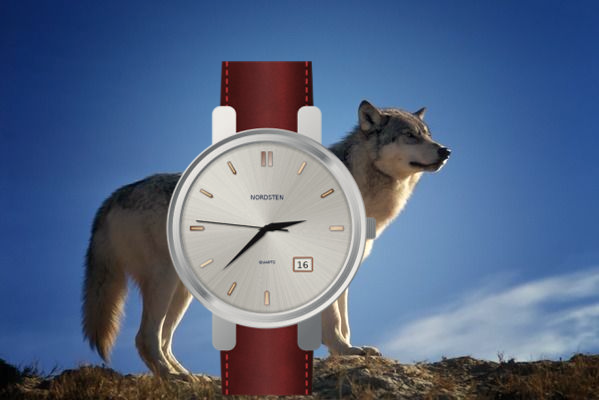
2 h 37 min 46 s
